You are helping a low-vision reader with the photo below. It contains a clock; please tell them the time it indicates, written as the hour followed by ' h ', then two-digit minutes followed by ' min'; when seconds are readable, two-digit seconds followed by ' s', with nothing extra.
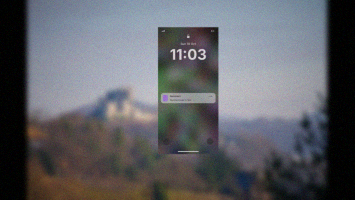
11 h 03 min
